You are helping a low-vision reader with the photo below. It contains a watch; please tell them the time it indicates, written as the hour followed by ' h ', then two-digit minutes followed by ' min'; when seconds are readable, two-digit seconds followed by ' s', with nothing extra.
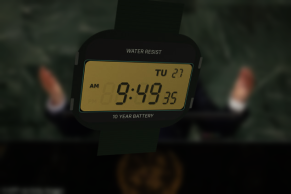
9 h 49 min 35 s
